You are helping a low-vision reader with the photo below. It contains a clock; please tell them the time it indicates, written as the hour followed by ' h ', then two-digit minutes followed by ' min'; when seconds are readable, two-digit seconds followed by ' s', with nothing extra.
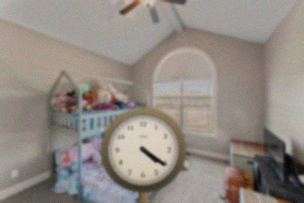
4 h 21 min
